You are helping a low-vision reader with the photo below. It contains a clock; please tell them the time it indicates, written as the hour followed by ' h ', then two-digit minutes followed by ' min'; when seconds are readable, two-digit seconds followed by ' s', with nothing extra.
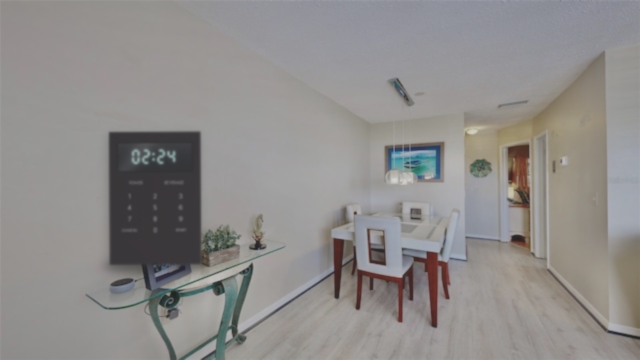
2 h 24 min
